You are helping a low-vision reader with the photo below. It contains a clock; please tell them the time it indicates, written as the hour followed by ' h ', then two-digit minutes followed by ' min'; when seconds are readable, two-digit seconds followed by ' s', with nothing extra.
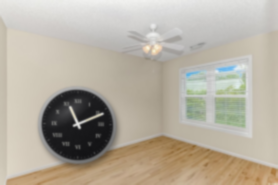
11 h 11 min
